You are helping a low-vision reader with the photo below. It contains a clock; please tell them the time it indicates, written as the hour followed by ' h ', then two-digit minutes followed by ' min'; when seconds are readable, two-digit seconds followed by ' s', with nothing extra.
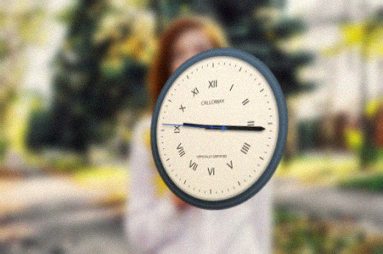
9 h 15 min 46 s
